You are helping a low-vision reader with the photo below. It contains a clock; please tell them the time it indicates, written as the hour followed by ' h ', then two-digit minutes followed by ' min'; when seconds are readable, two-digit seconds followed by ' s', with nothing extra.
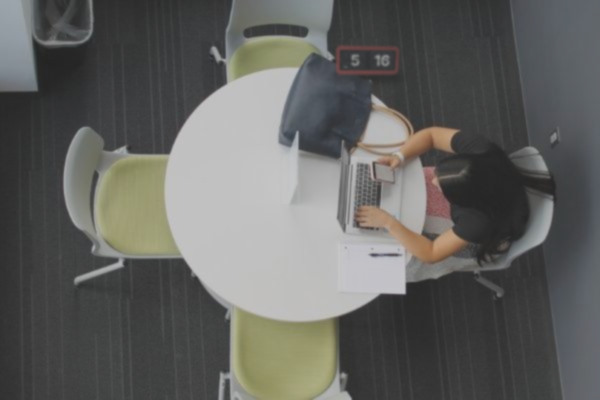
5 h 16 min
